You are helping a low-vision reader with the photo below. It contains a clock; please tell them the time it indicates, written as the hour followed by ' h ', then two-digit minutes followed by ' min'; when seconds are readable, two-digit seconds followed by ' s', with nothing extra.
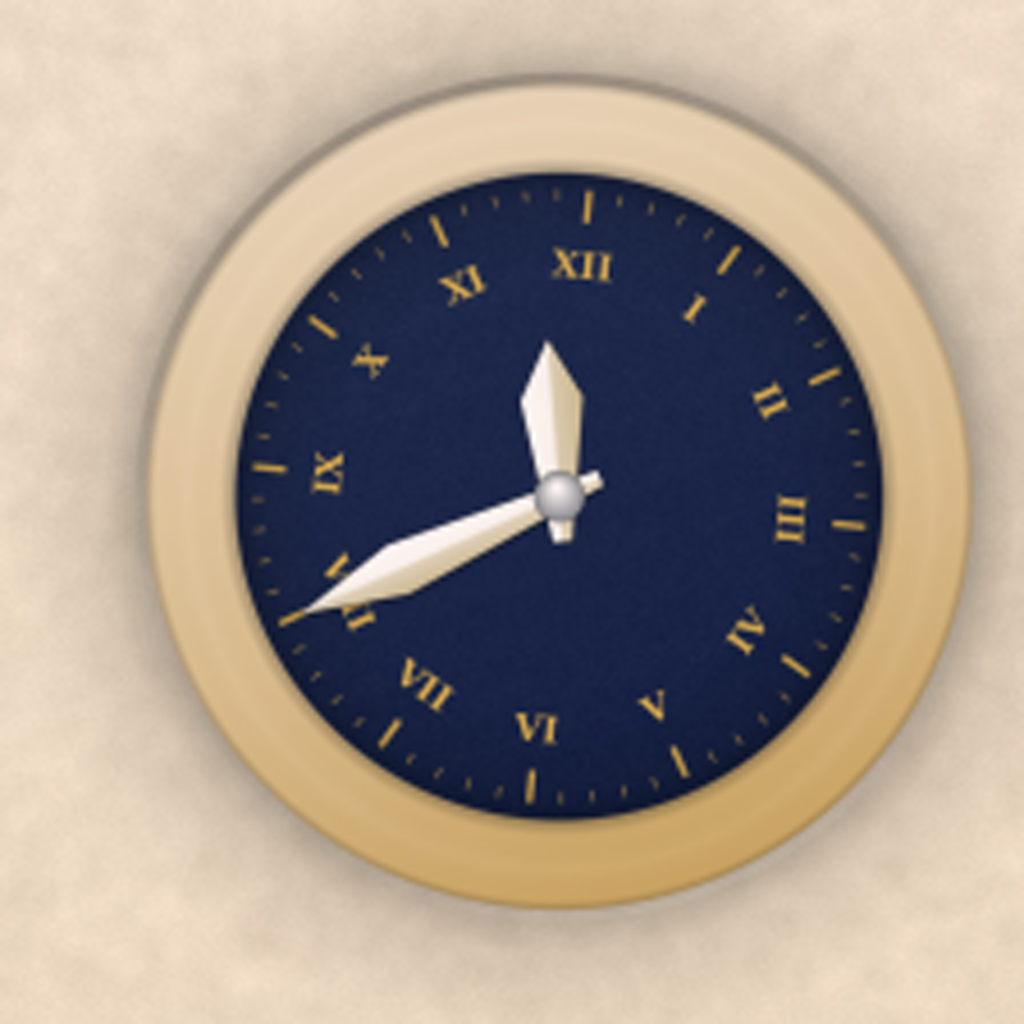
11 h 40 min
